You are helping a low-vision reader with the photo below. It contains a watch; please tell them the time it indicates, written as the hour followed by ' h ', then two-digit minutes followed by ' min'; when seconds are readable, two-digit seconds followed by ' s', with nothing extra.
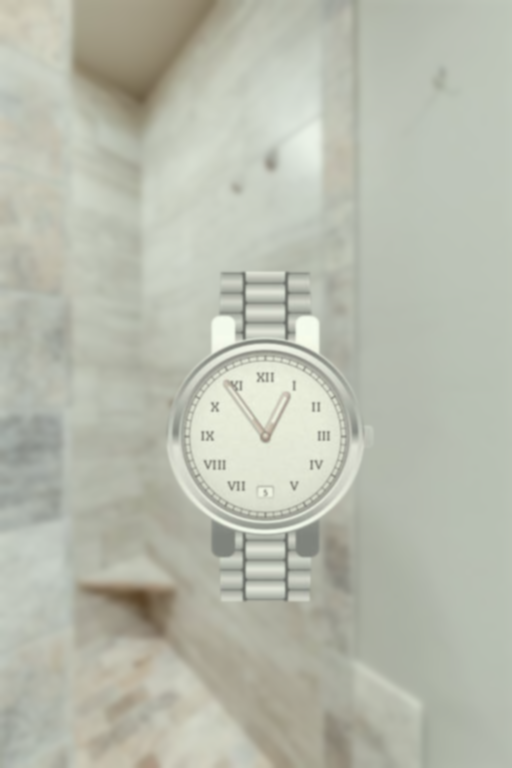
12 h 54 min
